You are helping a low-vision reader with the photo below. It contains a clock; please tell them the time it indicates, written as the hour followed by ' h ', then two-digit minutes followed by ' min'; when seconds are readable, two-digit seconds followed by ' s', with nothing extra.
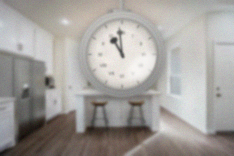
10 h 59 min
